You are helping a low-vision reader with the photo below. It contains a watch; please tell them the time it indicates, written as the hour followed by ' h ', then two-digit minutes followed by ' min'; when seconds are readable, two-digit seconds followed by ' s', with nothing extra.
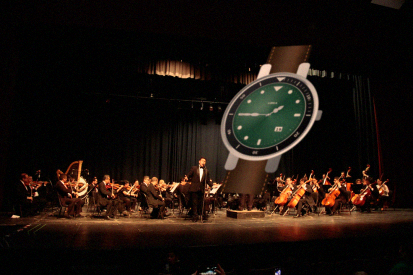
1 h 45 min
